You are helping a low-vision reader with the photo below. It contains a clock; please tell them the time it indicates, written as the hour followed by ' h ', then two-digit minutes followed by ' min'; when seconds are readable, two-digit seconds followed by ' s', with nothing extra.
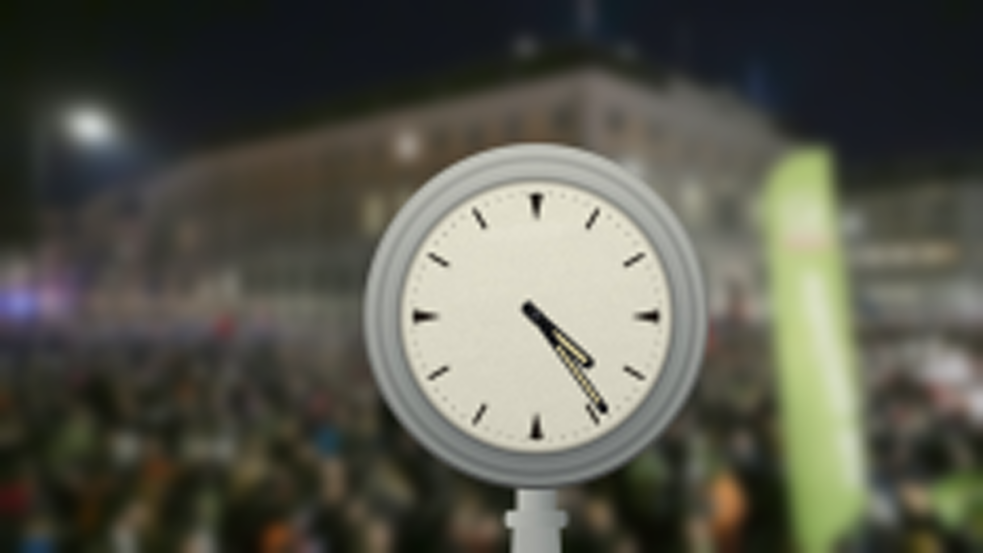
4 h 24 min
